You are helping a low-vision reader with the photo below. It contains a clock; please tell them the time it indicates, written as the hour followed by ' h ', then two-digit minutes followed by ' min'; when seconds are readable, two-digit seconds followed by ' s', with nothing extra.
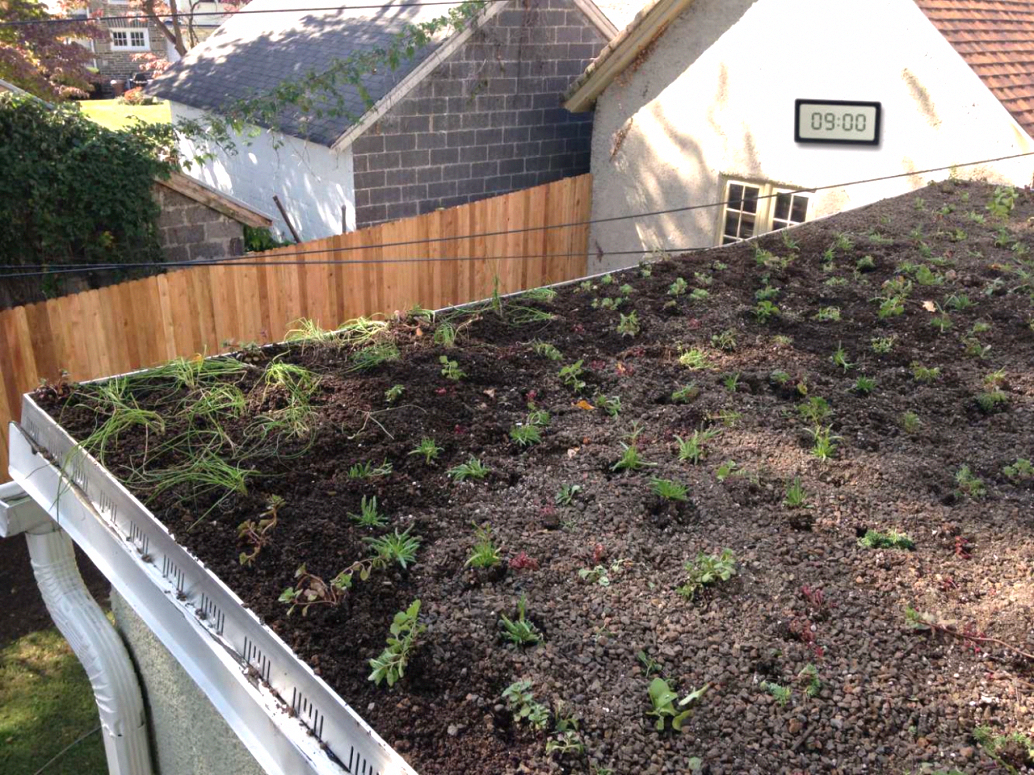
9 h 00 min
